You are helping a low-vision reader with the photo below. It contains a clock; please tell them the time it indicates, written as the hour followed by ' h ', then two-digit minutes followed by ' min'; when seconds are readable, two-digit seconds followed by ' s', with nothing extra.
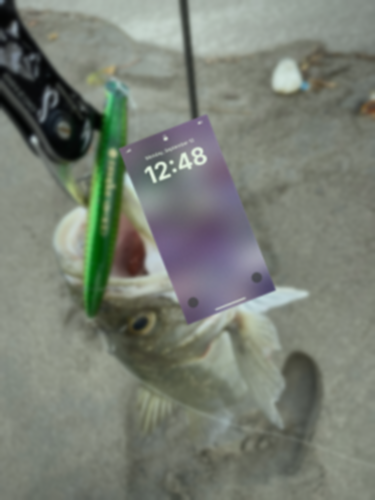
12 h 48 min
